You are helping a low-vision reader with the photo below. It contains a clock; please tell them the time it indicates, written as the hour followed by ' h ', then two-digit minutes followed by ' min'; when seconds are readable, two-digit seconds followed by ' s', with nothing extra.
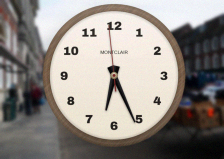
6 h 25 min 59 s
